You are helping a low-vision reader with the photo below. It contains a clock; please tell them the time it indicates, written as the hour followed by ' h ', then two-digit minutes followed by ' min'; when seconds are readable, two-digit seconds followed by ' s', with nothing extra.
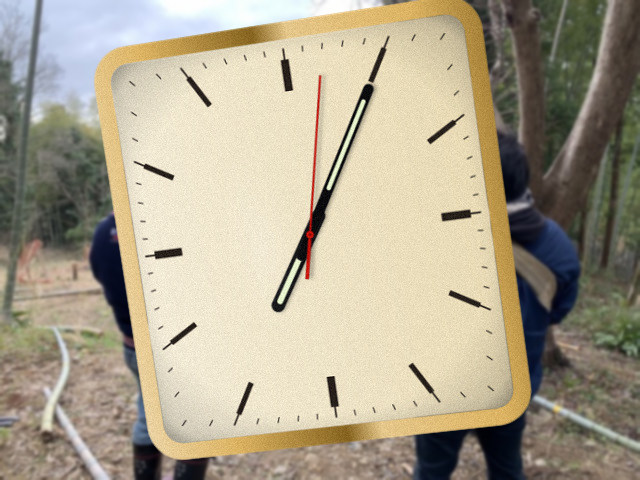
7 h 05 min 02 s
